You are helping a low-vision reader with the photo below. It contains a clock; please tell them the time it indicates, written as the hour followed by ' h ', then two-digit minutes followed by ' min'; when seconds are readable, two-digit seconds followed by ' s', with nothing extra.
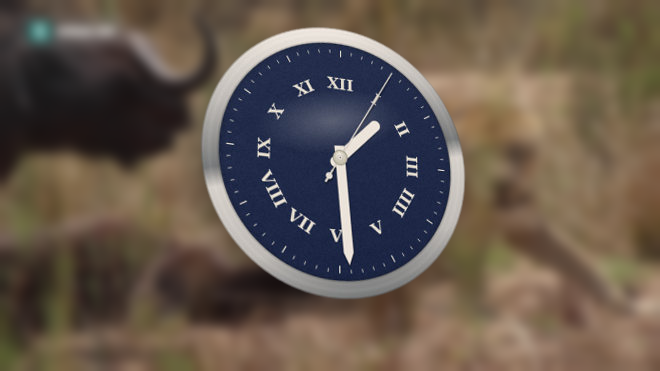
1 h 29 min 05 s
